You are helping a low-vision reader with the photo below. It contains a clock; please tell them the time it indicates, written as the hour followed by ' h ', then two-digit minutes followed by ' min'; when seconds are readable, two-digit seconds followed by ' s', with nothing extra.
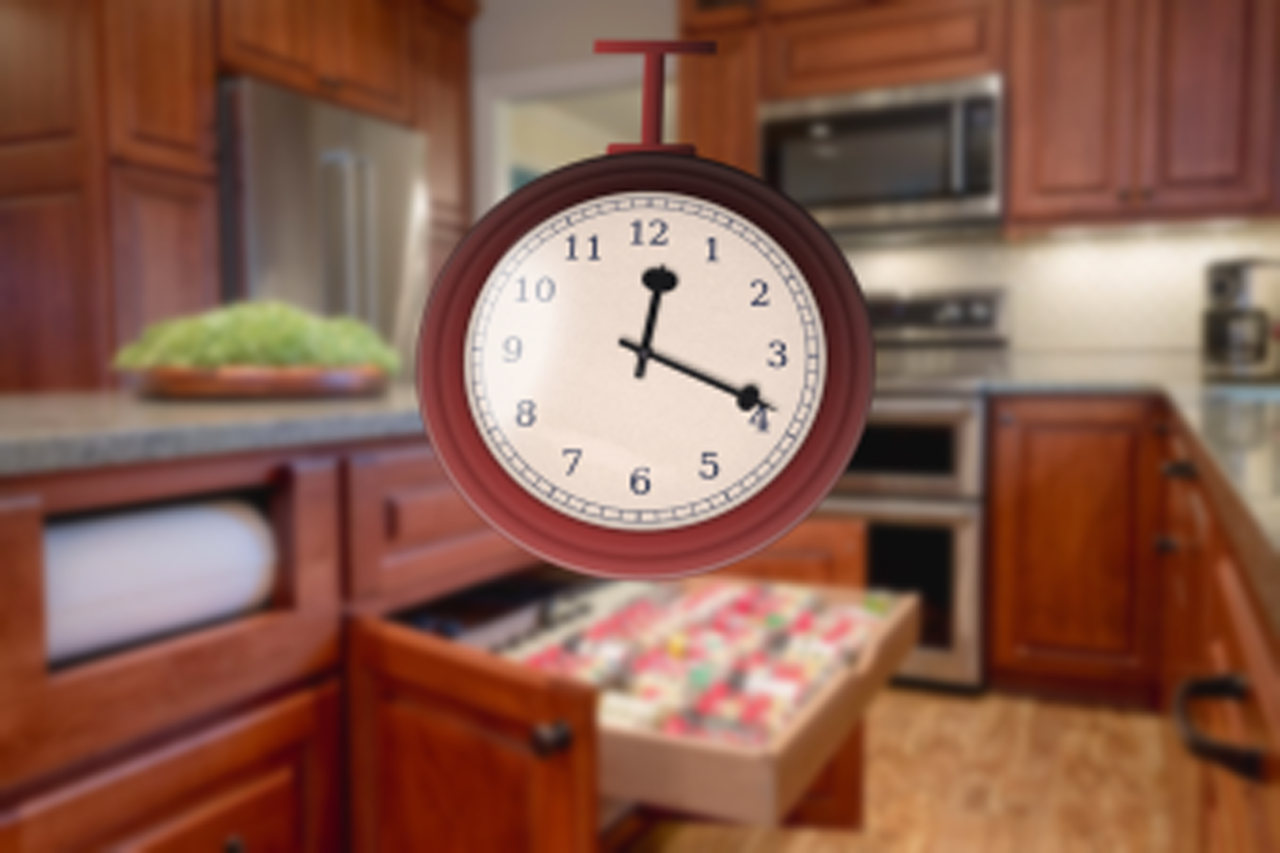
12 h 19 min
